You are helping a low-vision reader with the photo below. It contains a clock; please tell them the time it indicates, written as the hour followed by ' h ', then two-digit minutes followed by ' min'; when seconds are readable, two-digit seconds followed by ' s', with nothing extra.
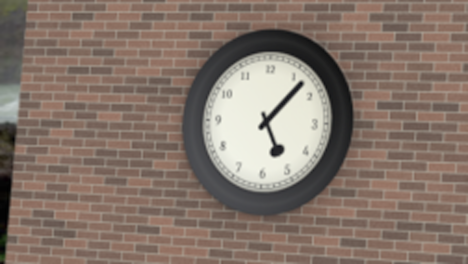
5 h 07 min
